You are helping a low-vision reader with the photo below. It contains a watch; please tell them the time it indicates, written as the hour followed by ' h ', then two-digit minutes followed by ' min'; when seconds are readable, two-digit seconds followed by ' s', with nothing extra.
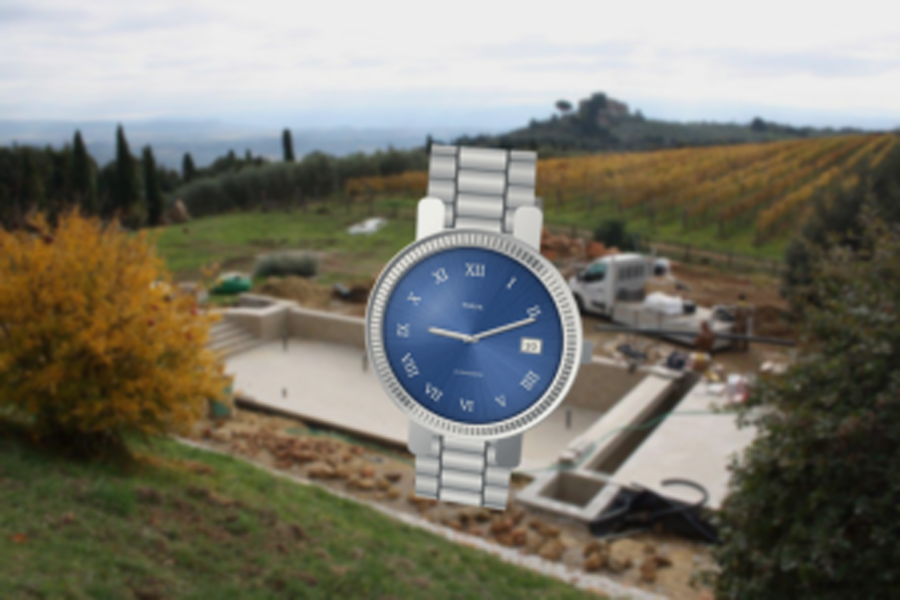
9 h 11 min
